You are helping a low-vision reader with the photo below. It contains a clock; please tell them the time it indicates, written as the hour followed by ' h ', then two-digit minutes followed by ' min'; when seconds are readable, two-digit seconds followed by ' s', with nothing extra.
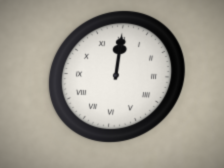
12 h 00 min
